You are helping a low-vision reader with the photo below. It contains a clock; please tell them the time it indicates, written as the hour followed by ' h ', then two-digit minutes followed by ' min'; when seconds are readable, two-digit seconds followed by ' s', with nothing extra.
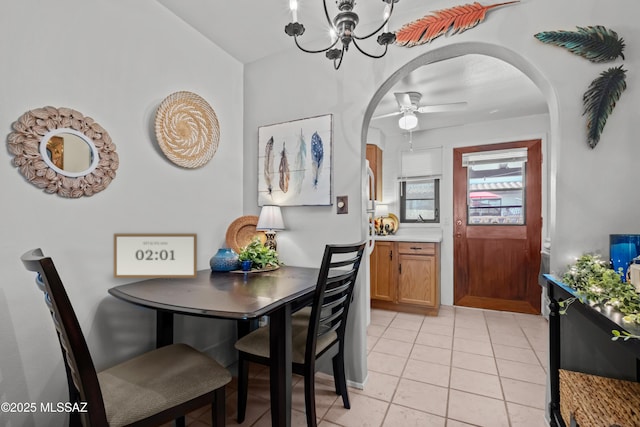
2 h 01 min
